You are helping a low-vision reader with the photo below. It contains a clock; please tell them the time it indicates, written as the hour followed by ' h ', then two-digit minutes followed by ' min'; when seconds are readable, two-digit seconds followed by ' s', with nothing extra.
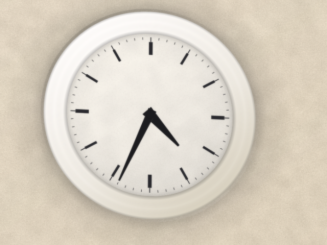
4 h 34 min
